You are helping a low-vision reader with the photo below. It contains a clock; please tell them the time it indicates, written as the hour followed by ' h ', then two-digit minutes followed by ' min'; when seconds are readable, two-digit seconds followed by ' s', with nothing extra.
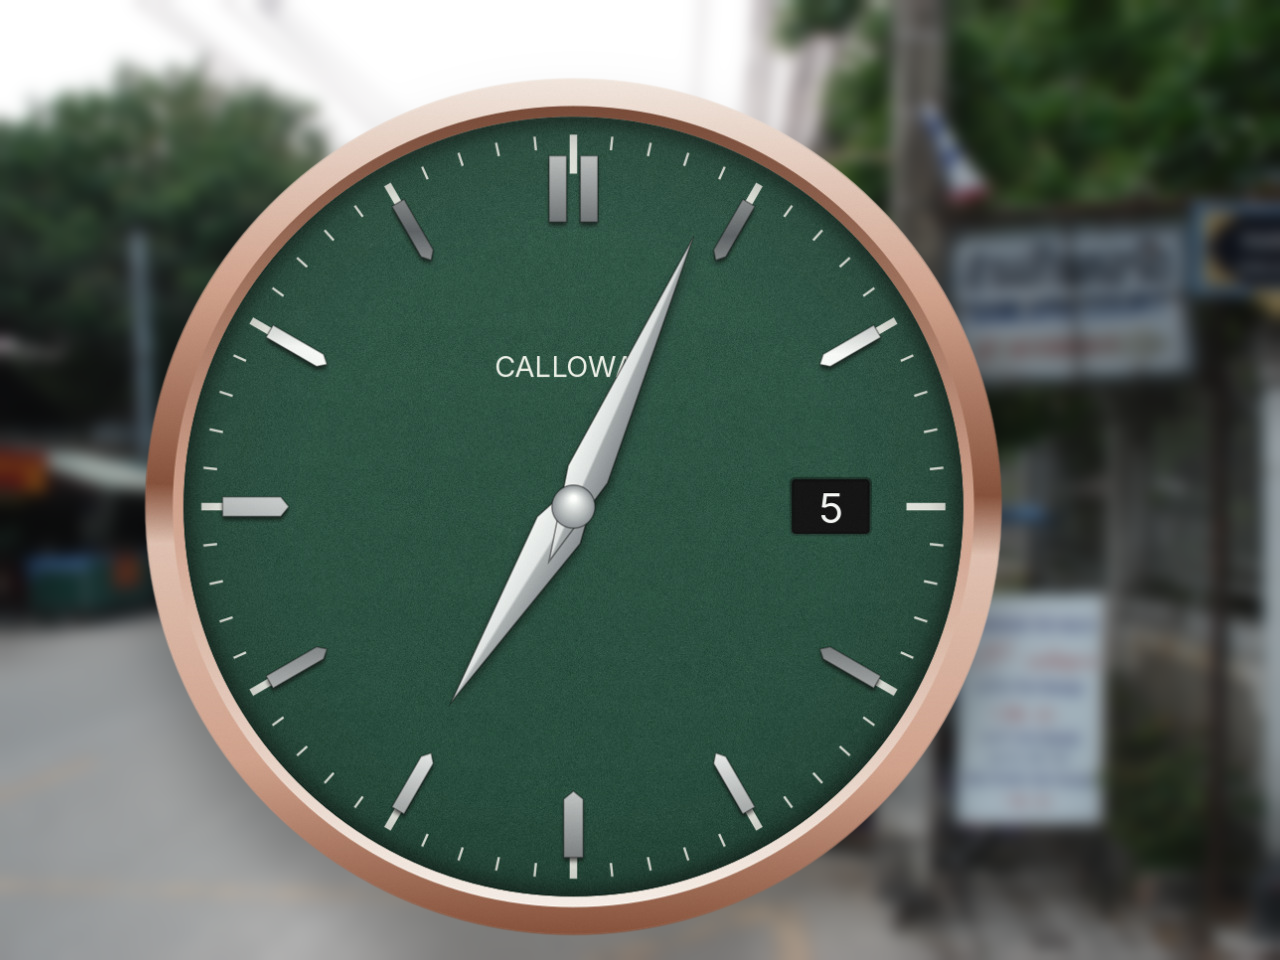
7 h 04 min
